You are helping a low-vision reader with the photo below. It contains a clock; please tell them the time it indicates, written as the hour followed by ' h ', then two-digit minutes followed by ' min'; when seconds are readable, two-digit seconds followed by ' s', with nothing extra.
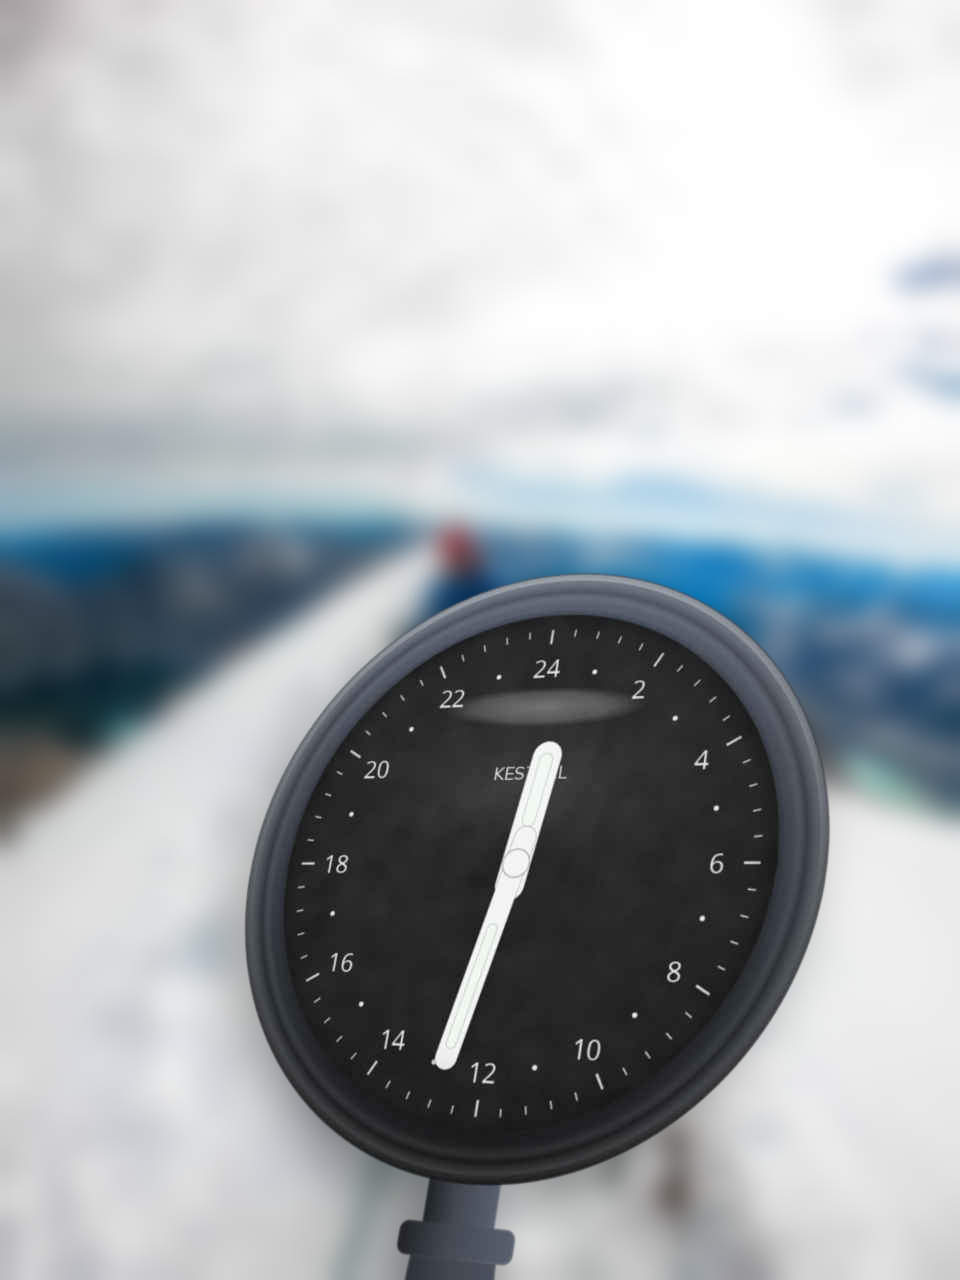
0 h 32 min
